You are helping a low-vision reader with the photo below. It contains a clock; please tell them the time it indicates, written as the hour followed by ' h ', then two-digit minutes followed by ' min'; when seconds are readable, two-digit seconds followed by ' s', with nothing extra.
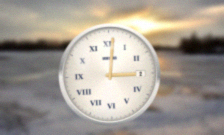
3 h 01 min
